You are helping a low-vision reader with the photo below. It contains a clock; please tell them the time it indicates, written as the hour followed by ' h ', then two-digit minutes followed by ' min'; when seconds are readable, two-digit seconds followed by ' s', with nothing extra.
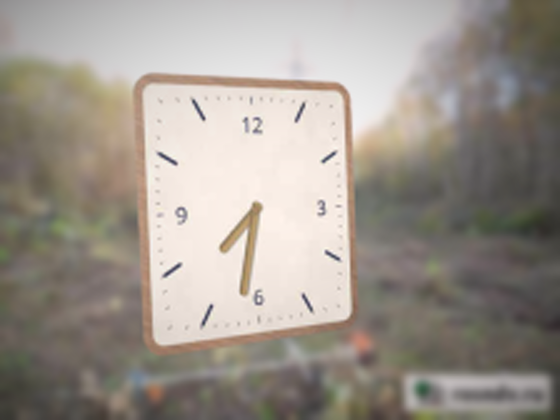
7 h 32 min
